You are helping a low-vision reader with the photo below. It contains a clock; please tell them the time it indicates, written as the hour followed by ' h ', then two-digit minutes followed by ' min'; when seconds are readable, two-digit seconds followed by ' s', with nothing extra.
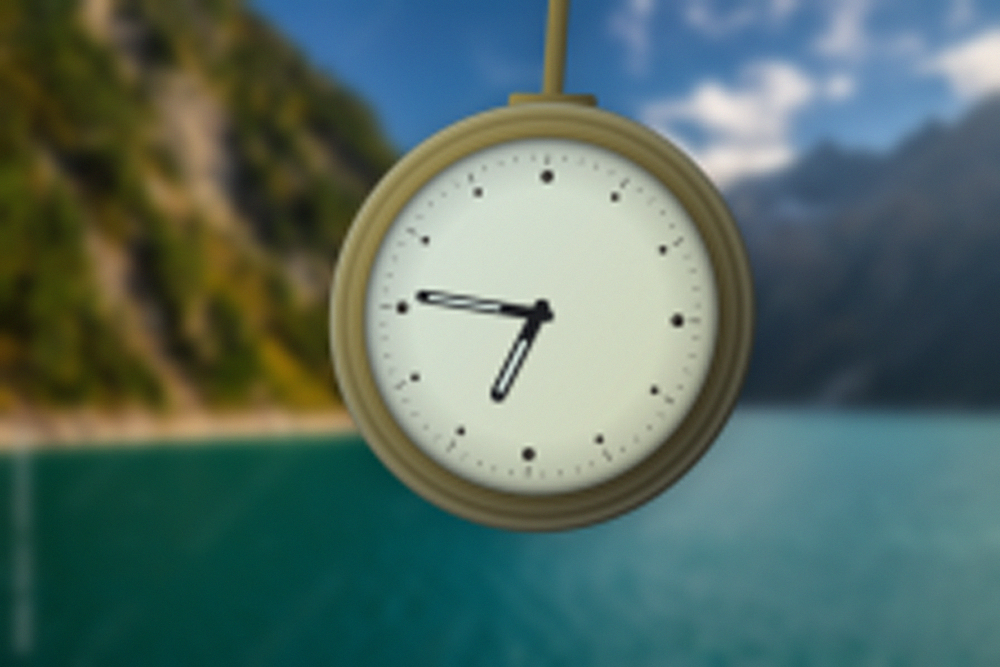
6 h 46 min
